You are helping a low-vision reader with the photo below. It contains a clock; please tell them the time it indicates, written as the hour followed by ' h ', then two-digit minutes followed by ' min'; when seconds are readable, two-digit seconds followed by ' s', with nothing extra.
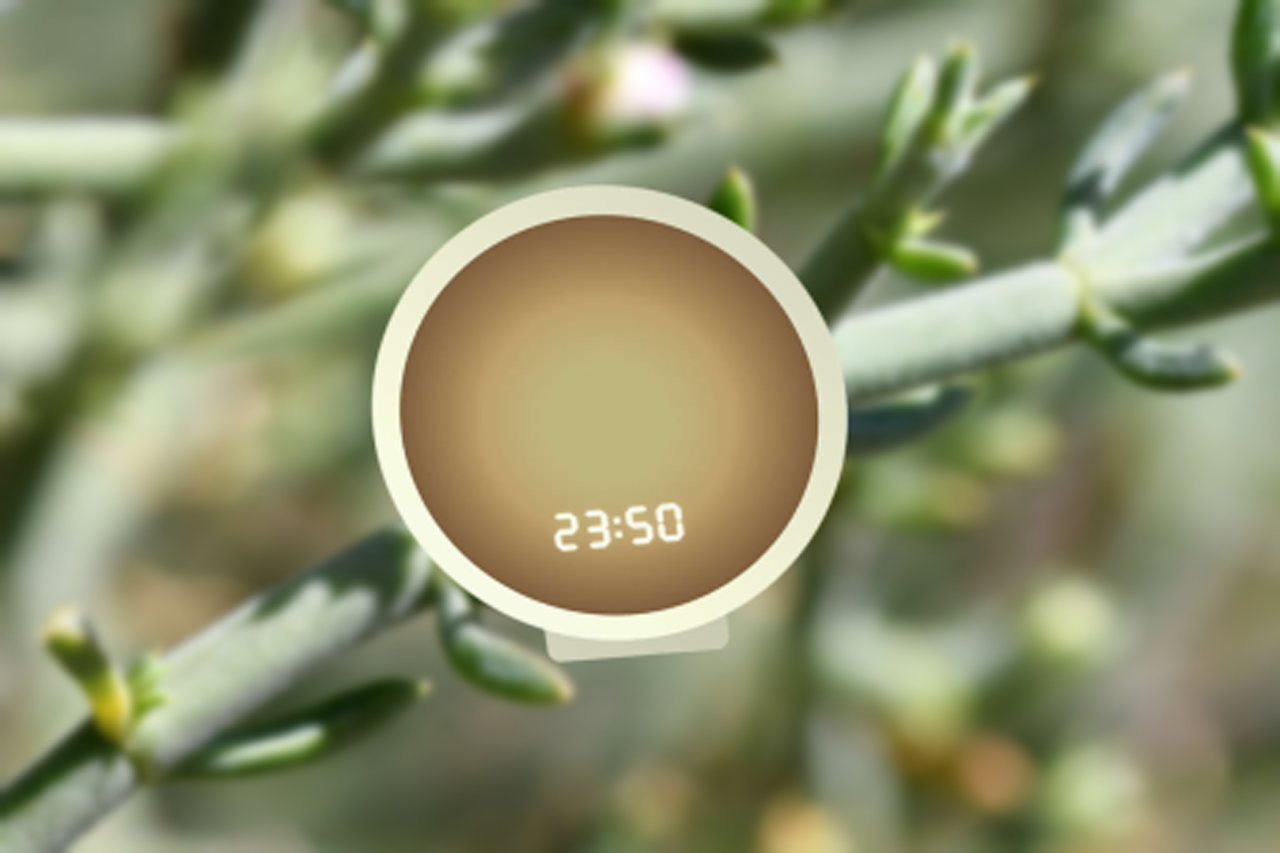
23 h 50 min
